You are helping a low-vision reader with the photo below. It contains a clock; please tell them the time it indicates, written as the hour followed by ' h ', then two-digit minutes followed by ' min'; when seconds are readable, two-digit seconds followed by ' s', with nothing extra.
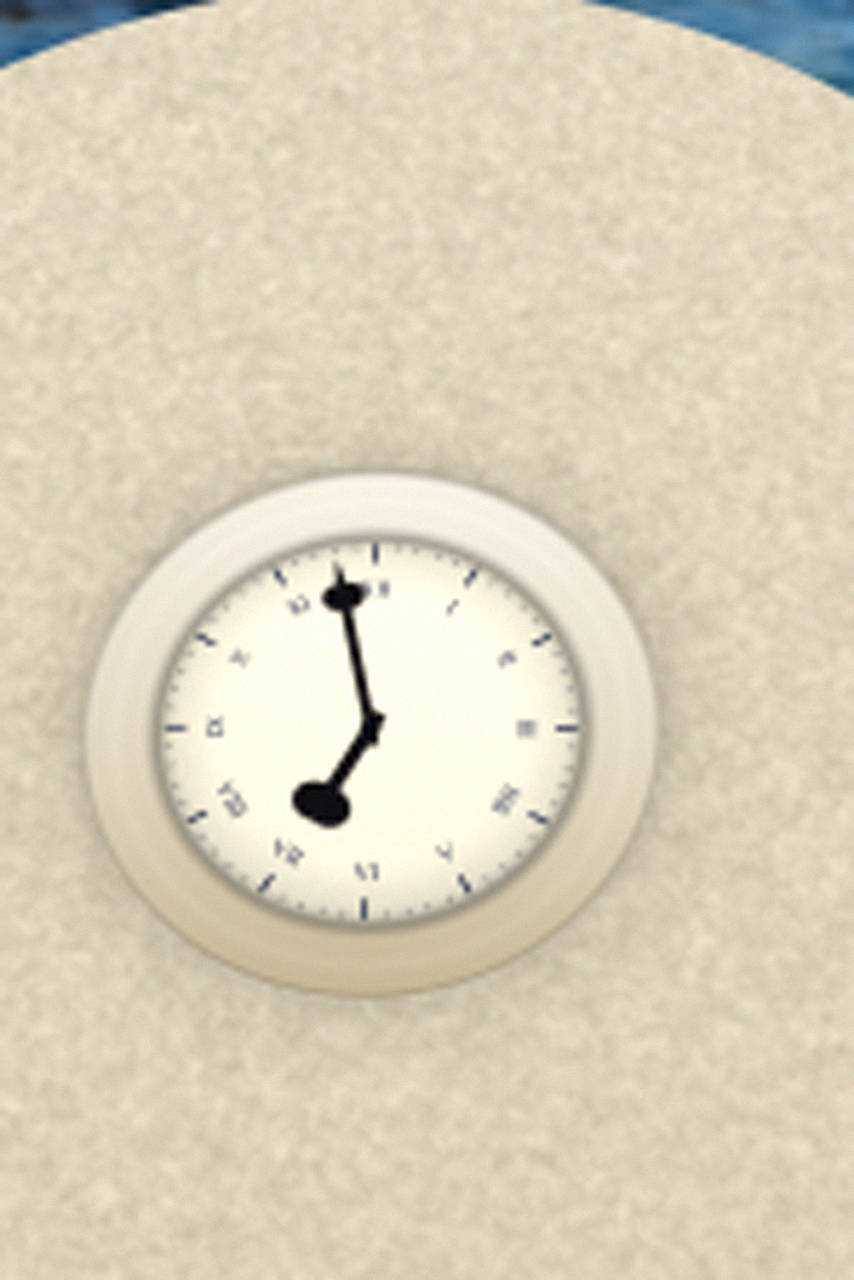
6 h 58 min
